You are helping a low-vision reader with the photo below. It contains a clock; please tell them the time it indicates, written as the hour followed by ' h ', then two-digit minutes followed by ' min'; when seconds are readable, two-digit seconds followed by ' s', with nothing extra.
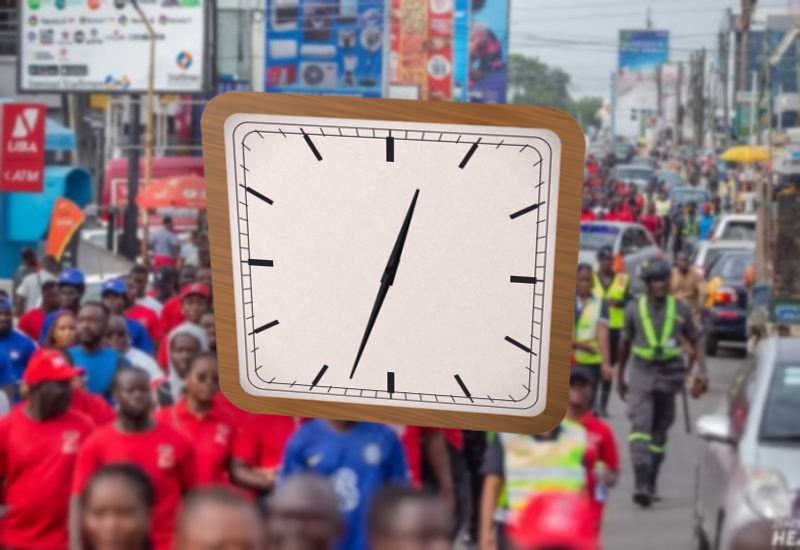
12 h 33 min
